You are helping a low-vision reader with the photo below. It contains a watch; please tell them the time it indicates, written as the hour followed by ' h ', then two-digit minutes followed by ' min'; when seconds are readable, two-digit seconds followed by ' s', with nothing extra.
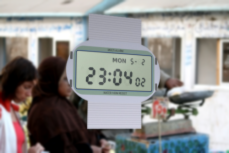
23 h 04 min 02 s
